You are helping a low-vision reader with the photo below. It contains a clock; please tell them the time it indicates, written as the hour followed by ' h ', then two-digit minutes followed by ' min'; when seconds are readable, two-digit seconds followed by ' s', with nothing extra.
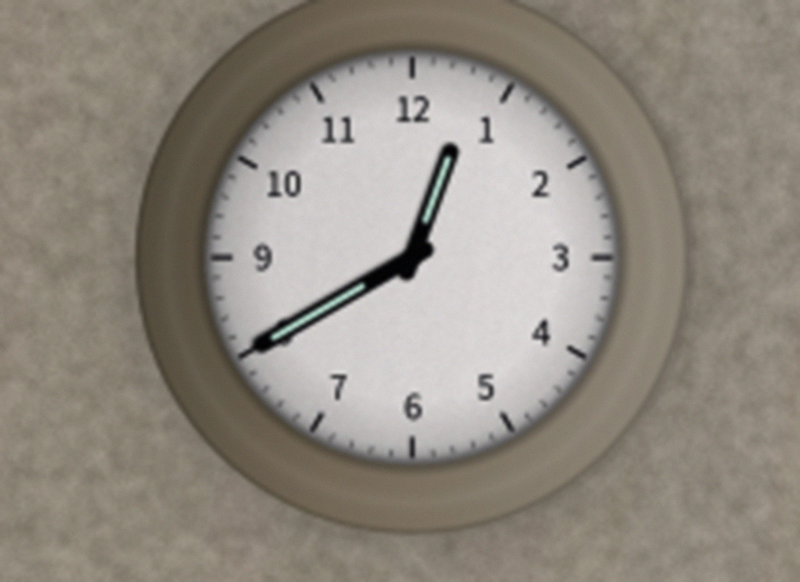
12 h 40 min
